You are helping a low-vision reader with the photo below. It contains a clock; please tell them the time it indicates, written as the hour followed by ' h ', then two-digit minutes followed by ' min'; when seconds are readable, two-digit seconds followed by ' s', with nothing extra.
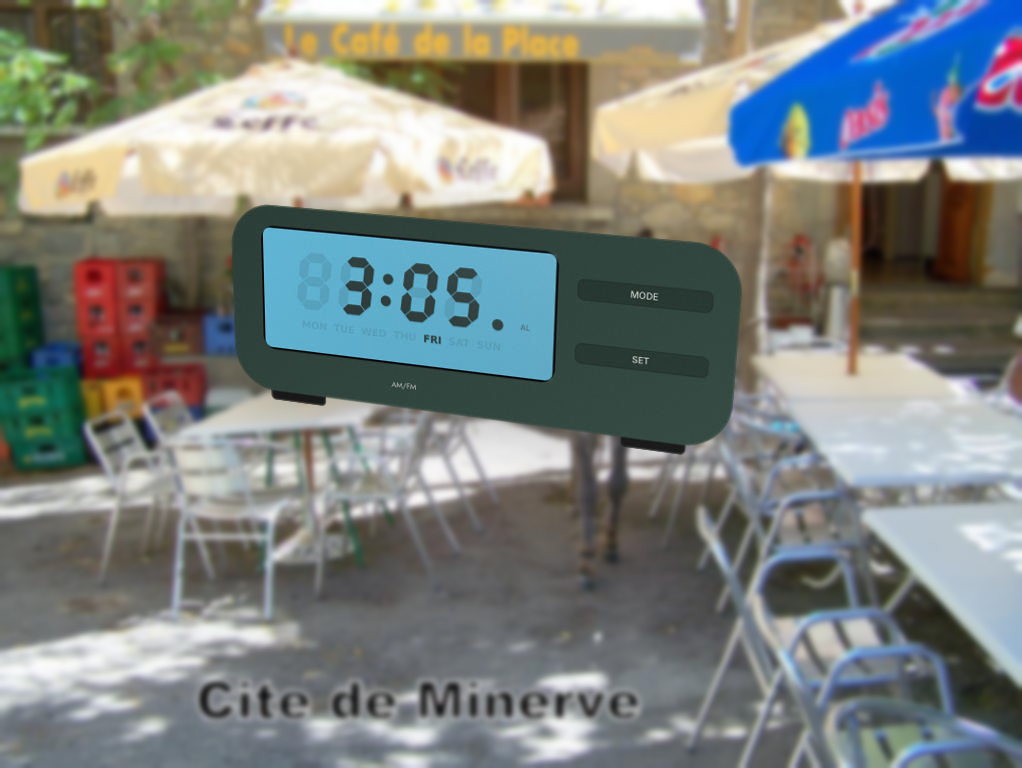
3 h 05 min
